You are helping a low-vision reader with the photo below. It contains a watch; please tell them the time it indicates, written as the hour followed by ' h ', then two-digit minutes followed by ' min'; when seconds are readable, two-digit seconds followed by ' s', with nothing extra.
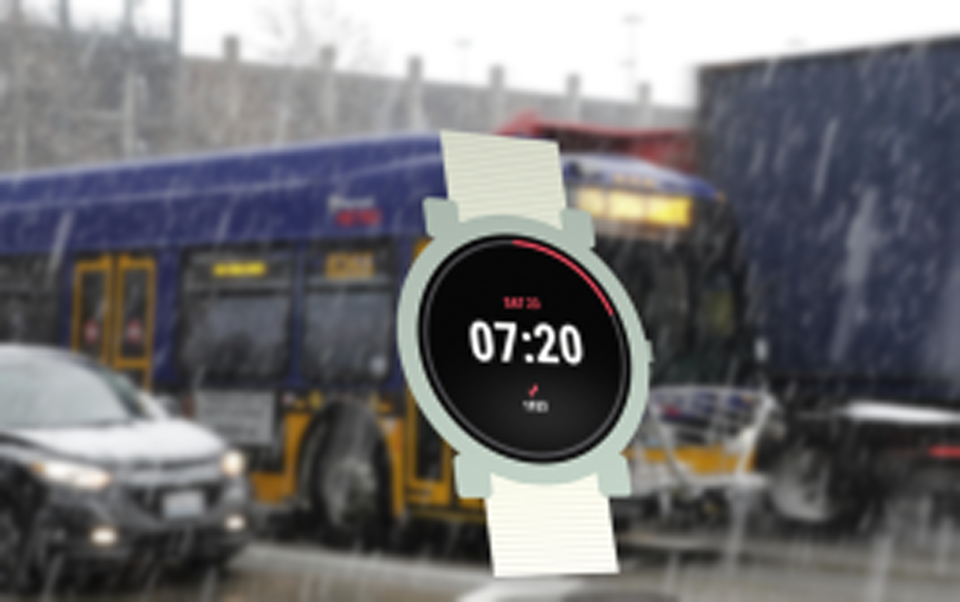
7 h 20 min
